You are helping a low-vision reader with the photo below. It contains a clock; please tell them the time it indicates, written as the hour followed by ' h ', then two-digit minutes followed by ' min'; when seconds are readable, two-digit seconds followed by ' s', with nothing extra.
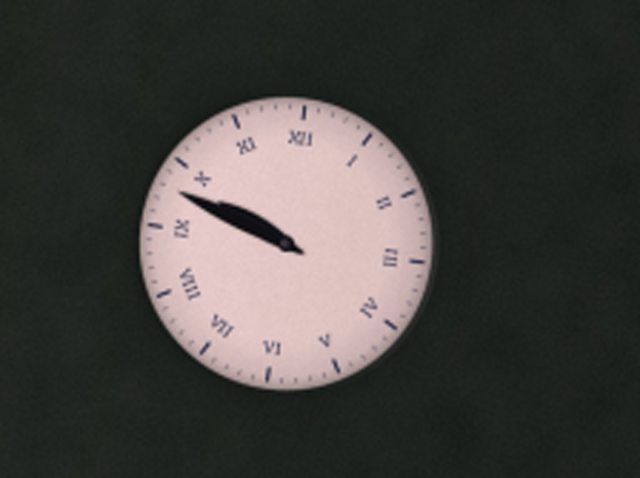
9 h 48 min
